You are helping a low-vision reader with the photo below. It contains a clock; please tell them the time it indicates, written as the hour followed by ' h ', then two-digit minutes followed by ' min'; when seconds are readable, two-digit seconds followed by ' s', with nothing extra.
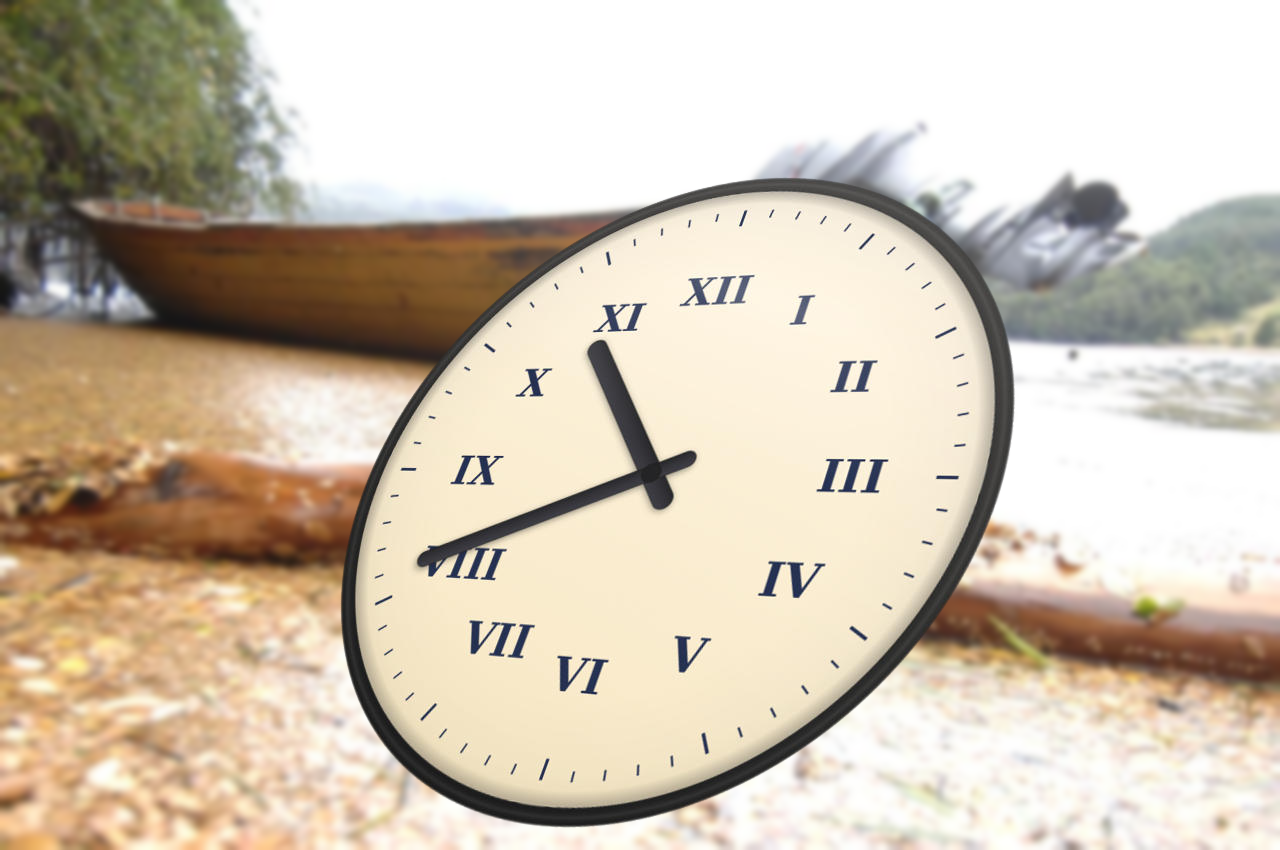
10 h 41 min
